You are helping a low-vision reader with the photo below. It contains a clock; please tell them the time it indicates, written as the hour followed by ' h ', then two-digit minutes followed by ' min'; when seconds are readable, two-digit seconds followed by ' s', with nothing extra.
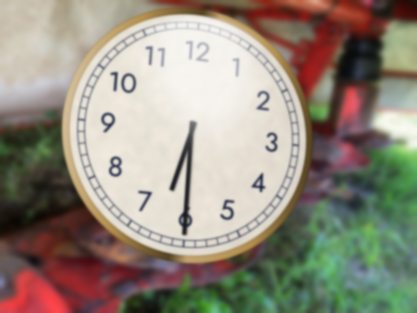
6 h 30 min
